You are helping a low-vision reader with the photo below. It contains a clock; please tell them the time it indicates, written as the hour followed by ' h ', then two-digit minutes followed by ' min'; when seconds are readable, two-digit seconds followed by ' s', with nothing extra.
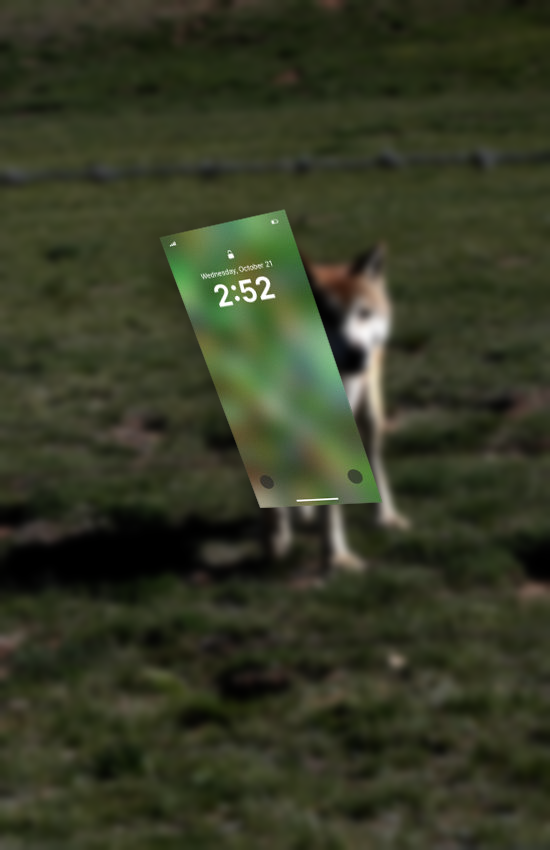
2 h 52 min
